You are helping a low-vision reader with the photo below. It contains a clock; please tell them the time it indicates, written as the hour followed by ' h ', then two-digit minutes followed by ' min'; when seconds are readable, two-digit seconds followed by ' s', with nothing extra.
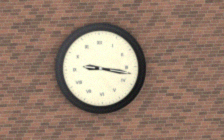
9 h 17 min
